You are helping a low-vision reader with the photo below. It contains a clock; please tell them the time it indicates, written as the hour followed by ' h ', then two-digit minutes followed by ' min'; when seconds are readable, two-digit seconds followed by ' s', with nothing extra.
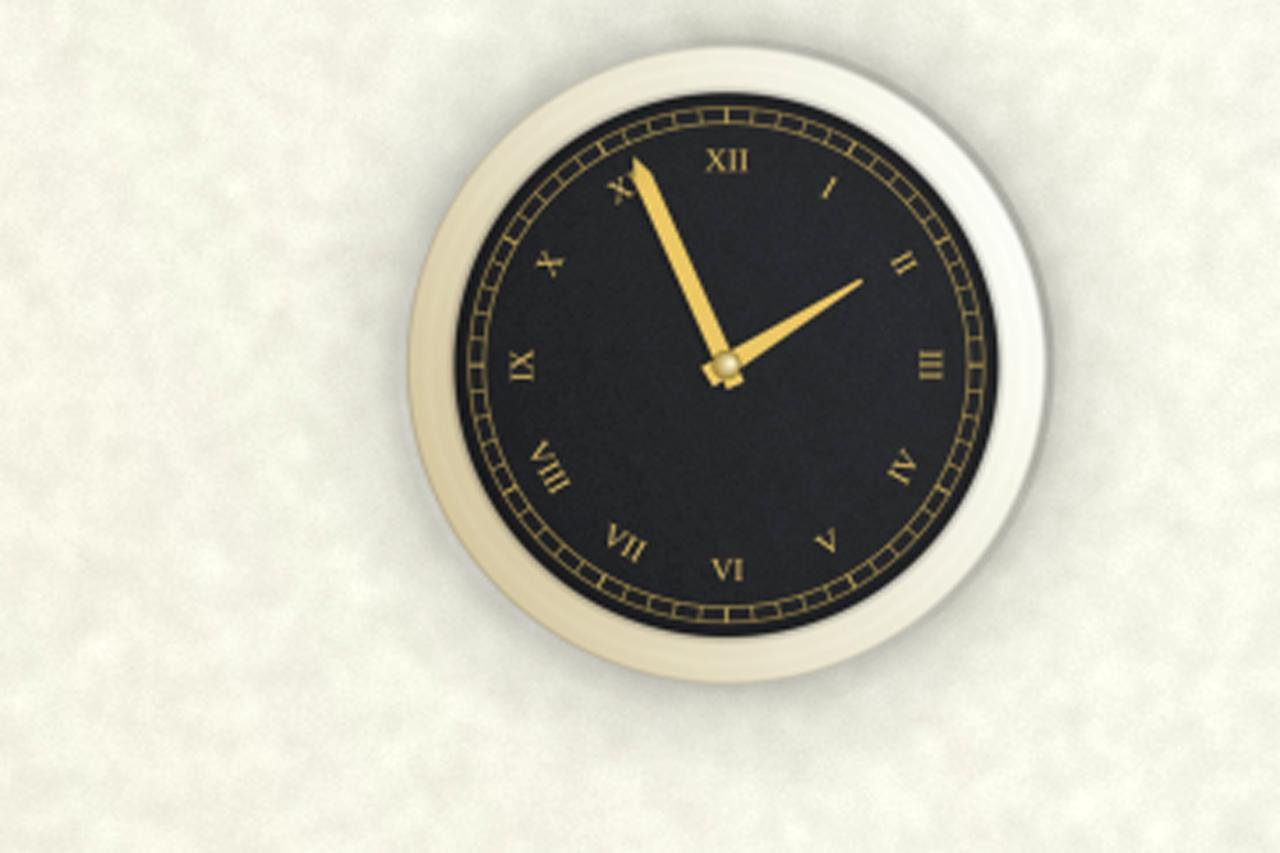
1 h 56 min
